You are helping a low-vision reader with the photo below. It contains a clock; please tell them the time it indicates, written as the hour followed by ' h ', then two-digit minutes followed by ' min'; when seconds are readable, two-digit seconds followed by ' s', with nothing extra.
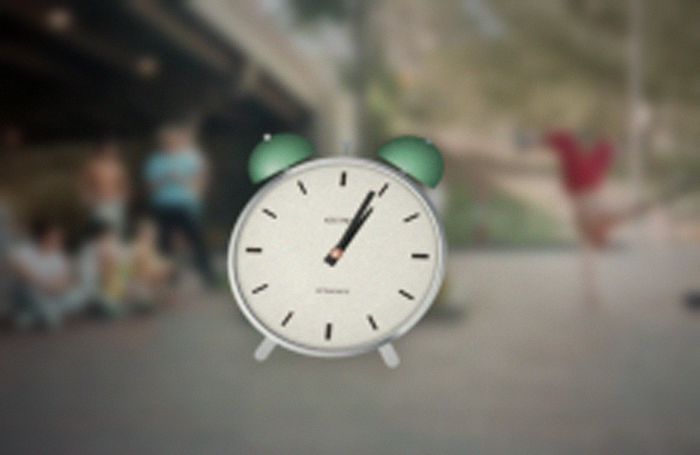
1 h 04 min
